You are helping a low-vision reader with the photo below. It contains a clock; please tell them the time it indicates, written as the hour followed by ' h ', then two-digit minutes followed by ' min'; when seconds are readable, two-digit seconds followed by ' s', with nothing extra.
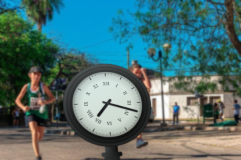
7 h 18 min
